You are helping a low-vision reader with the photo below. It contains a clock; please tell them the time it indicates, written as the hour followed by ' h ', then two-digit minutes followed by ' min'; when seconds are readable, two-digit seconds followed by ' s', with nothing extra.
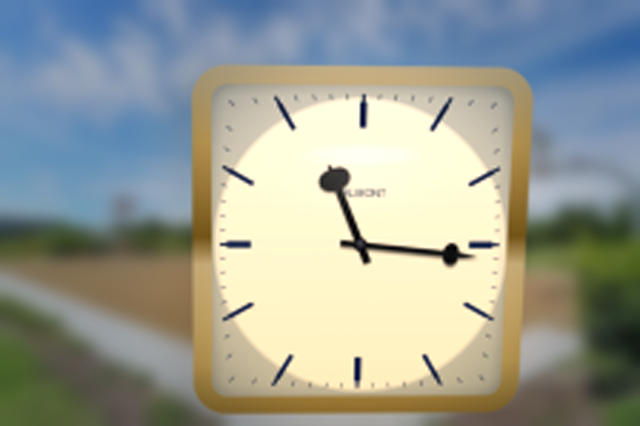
11 h 16 min
